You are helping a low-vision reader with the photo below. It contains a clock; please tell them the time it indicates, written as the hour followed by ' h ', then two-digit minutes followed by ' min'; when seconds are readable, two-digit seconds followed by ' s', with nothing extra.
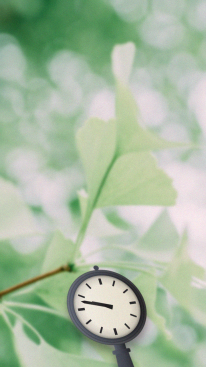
9 h 48 min
